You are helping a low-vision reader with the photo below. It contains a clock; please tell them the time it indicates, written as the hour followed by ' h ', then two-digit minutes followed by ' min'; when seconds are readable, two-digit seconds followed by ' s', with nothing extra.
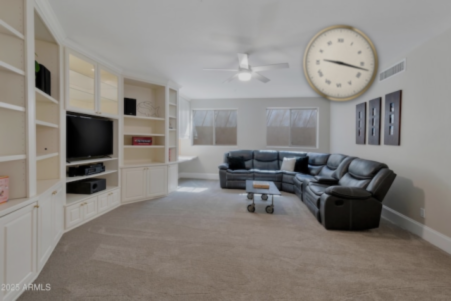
9 h 17 min
